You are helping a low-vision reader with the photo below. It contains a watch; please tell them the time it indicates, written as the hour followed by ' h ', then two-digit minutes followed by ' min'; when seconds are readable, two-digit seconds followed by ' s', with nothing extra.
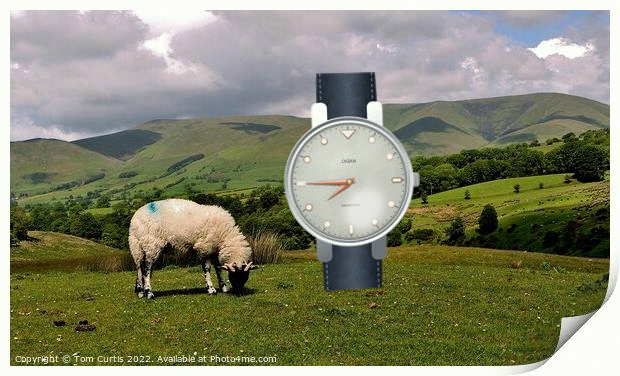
7 h 45 min
